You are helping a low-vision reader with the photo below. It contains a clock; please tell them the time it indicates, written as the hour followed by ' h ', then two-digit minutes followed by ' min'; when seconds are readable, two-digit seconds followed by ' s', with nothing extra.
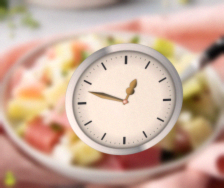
12 h 48 min
